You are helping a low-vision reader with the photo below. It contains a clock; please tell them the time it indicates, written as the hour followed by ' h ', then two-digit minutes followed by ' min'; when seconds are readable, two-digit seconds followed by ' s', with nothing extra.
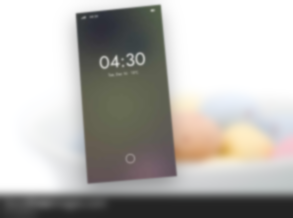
4 h 30 min
